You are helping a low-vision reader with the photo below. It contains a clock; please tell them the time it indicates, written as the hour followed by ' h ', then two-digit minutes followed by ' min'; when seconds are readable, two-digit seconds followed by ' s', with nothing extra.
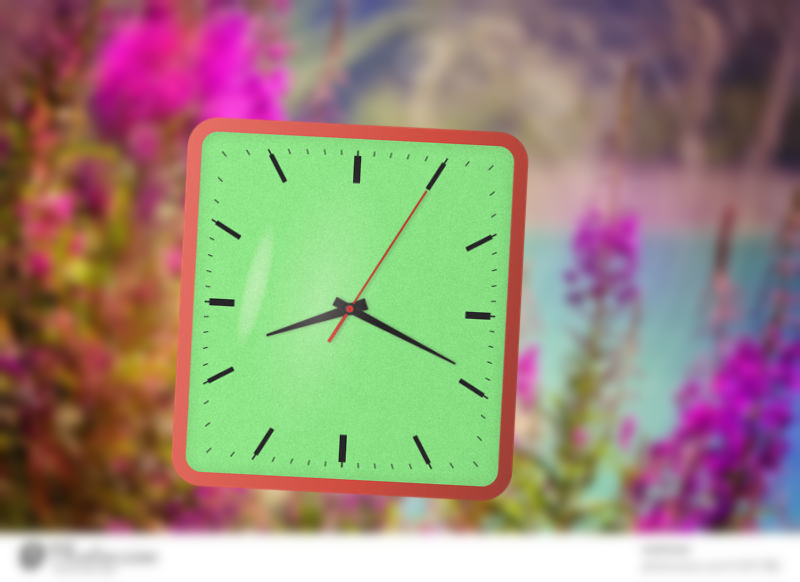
8 h 19 min 05 s
